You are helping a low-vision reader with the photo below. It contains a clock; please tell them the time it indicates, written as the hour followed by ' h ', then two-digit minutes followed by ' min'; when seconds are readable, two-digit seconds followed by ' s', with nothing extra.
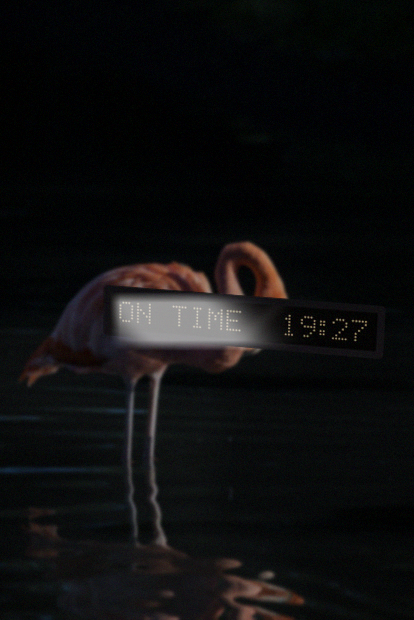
19 h 27 min
